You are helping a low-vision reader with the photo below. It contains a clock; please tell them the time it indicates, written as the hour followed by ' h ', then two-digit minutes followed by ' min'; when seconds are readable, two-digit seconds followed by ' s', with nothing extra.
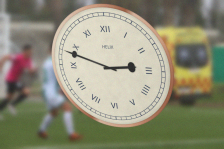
2 h 48 min
